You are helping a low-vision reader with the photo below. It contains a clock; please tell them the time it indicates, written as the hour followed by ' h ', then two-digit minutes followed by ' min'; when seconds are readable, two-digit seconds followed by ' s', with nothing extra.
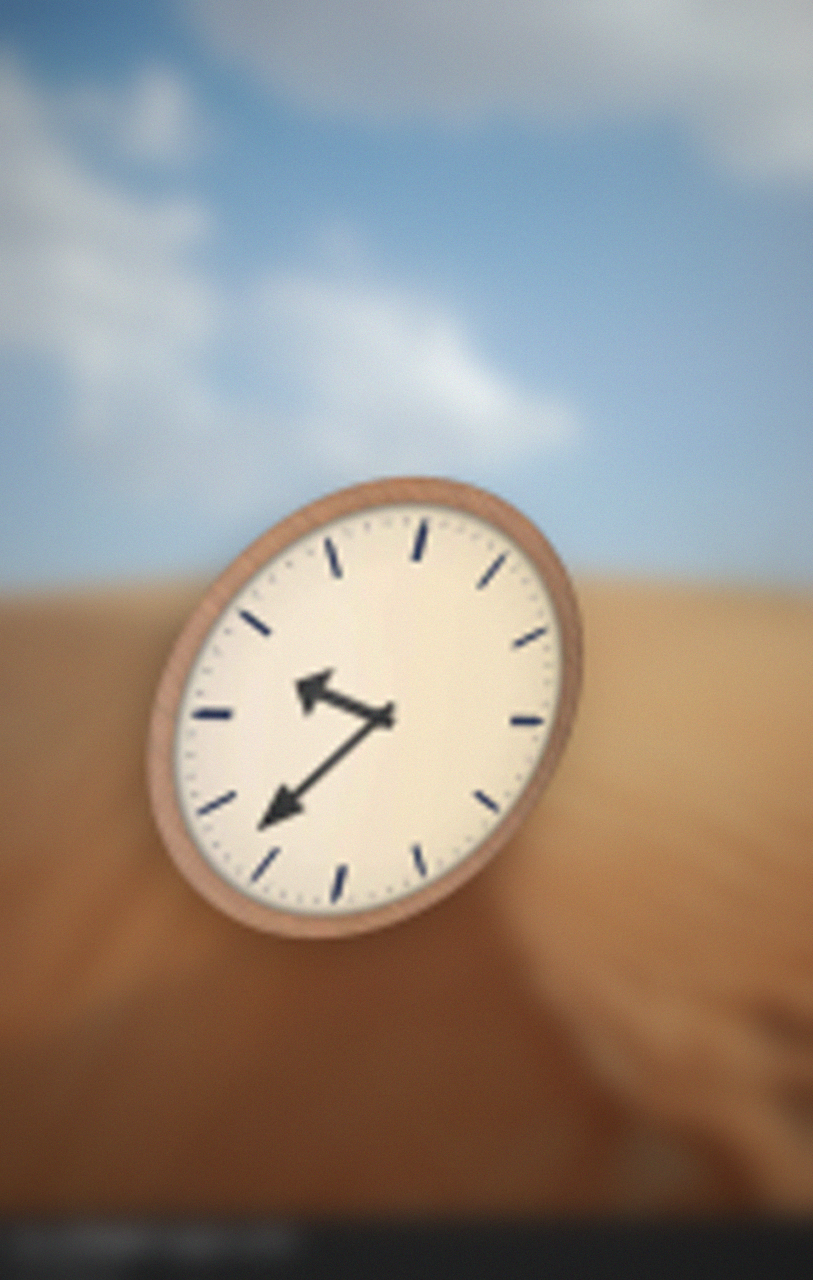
9 h 37 min
